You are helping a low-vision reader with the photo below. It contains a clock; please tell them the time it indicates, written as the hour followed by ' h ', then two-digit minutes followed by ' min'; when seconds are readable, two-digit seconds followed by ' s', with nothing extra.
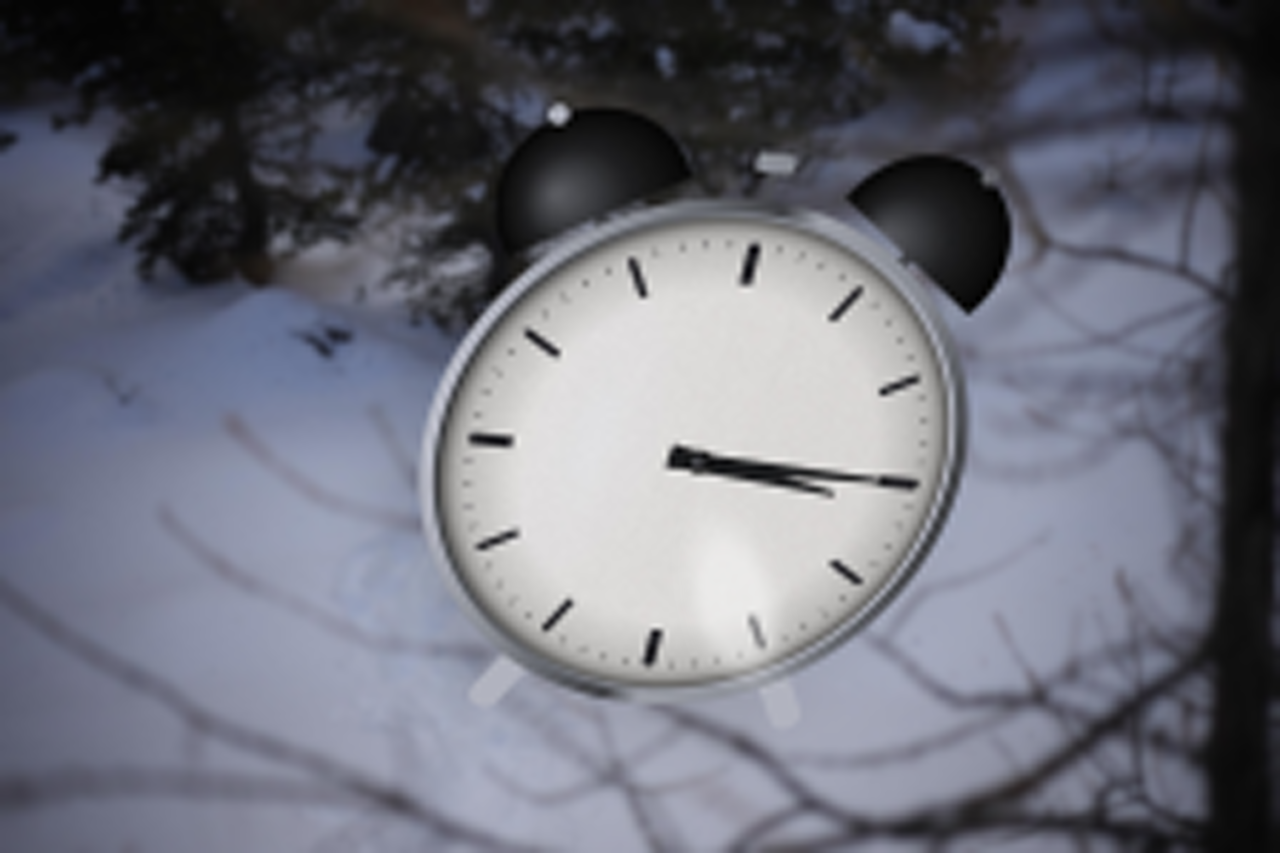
3 h 15 min
